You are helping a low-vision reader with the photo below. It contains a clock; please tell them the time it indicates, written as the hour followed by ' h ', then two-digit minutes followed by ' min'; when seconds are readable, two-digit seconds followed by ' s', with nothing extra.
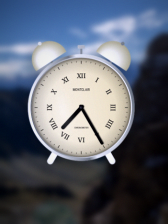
7 h 25 min
